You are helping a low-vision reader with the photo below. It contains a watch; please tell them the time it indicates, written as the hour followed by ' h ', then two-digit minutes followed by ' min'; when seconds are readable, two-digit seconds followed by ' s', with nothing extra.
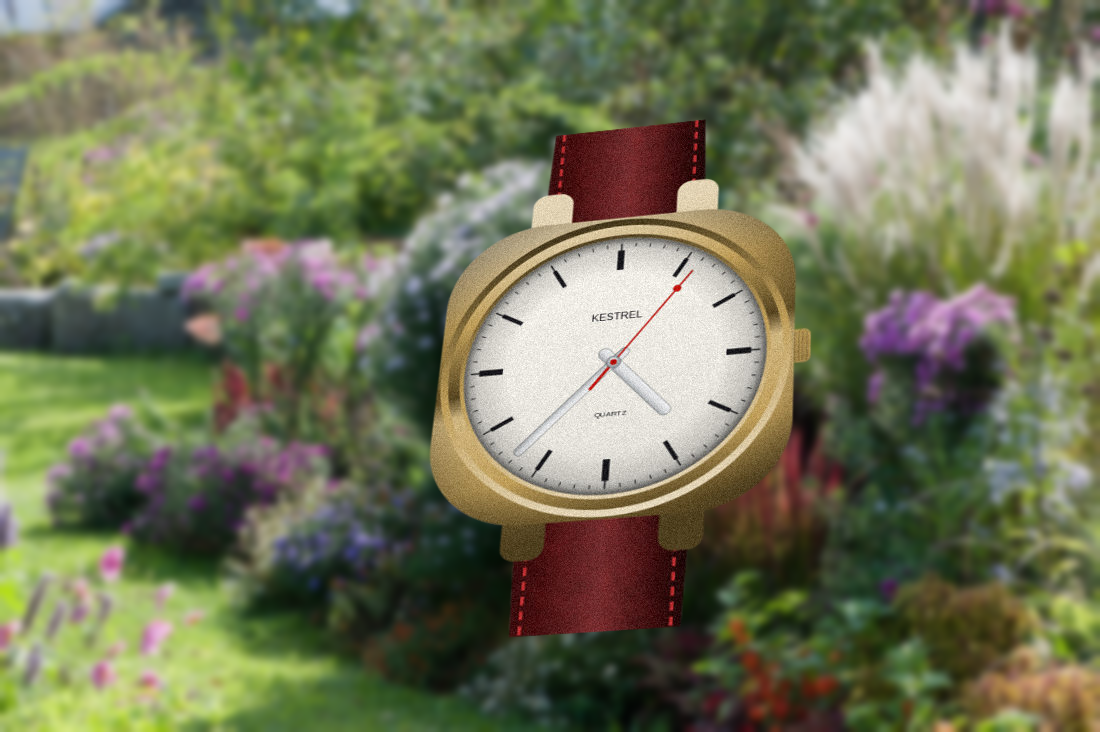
4 h 37 min 06 s
